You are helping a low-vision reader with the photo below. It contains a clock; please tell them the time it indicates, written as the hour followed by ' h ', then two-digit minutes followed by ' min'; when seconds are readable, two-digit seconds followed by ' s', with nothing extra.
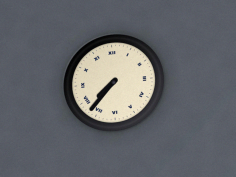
7 h 37 min
